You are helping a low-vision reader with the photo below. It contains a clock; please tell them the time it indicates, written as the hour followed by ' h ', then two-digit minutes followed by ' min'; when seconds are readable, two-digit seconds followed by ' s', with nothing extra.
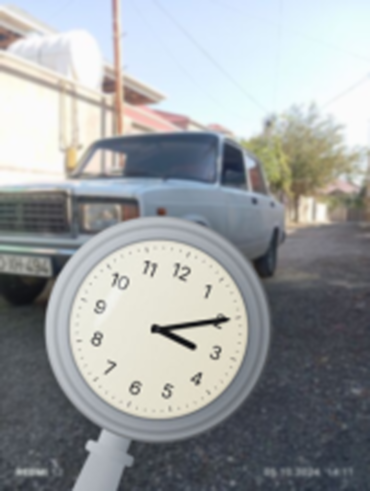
3 h 10 min
